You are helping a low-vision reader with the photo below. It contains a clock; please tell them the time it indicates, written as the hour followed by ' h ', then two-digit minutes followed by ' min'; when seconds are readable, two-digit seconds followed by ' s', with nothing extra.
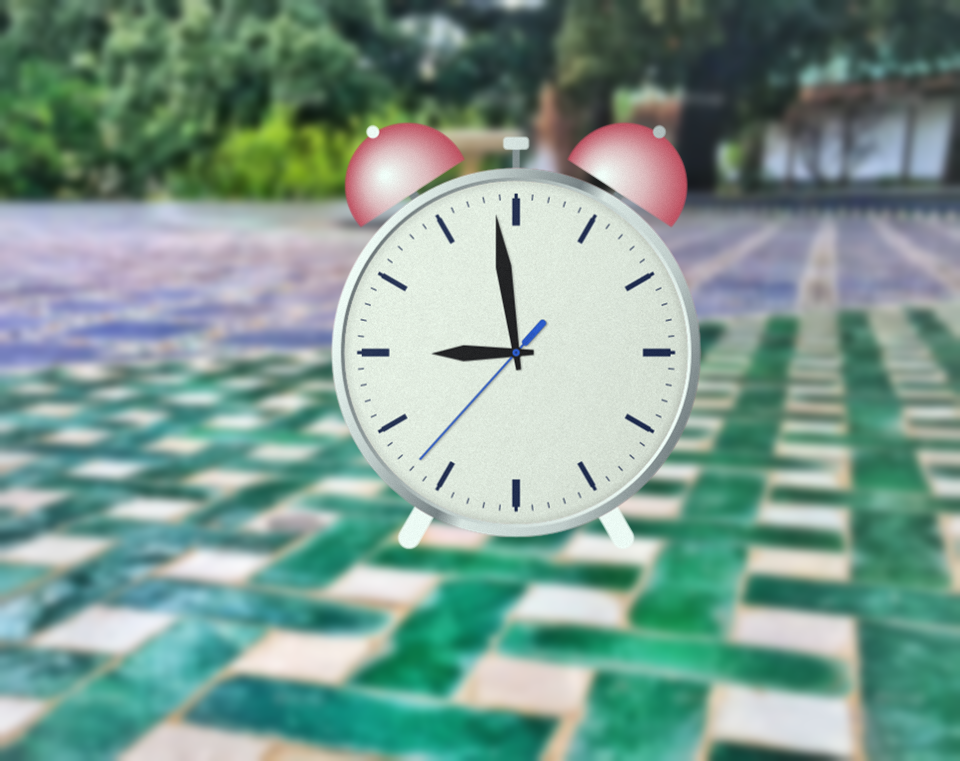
8 h 58 min 37 s
